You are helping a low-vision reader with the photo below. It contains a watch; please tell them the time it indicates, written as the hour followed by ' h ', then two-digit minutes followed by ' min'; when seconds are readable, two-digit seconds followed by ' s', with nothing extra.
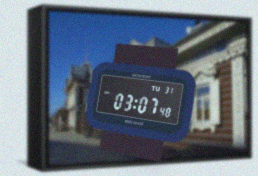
3 h 07 min 48 s
